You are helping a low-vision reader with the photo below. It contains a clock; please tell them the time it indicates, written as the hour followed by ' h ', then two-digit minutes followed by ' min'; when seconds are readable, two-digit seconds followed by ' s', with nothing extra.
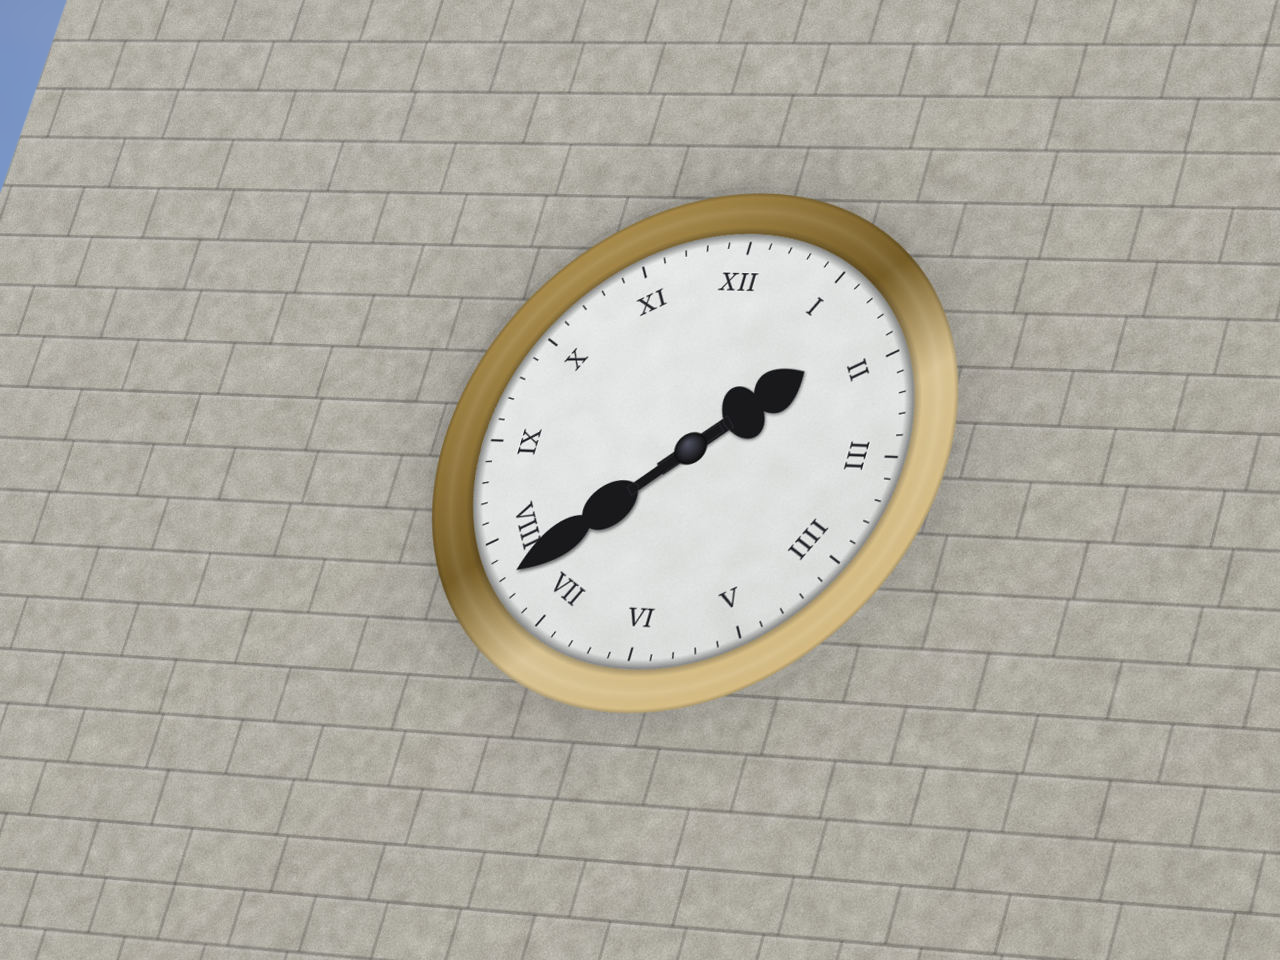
1 h 38 min
